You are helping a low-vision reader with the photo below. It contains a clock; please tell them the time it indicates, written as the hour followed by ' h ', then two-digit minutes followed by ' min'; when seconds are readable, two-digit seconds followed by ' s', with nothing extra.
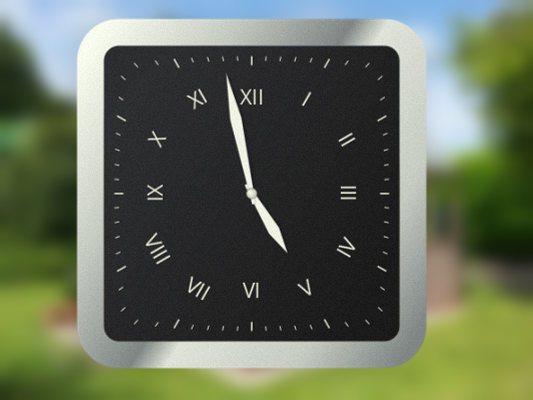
4 h 58 min
